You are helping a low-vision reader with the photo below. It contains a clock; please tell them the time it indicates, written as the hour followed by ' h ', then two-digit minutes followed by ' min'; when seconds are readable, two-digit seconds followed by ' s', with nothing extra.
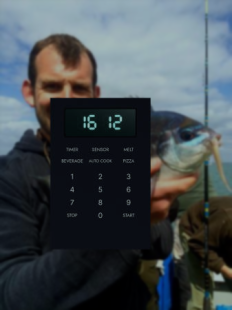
16 h 12 min
